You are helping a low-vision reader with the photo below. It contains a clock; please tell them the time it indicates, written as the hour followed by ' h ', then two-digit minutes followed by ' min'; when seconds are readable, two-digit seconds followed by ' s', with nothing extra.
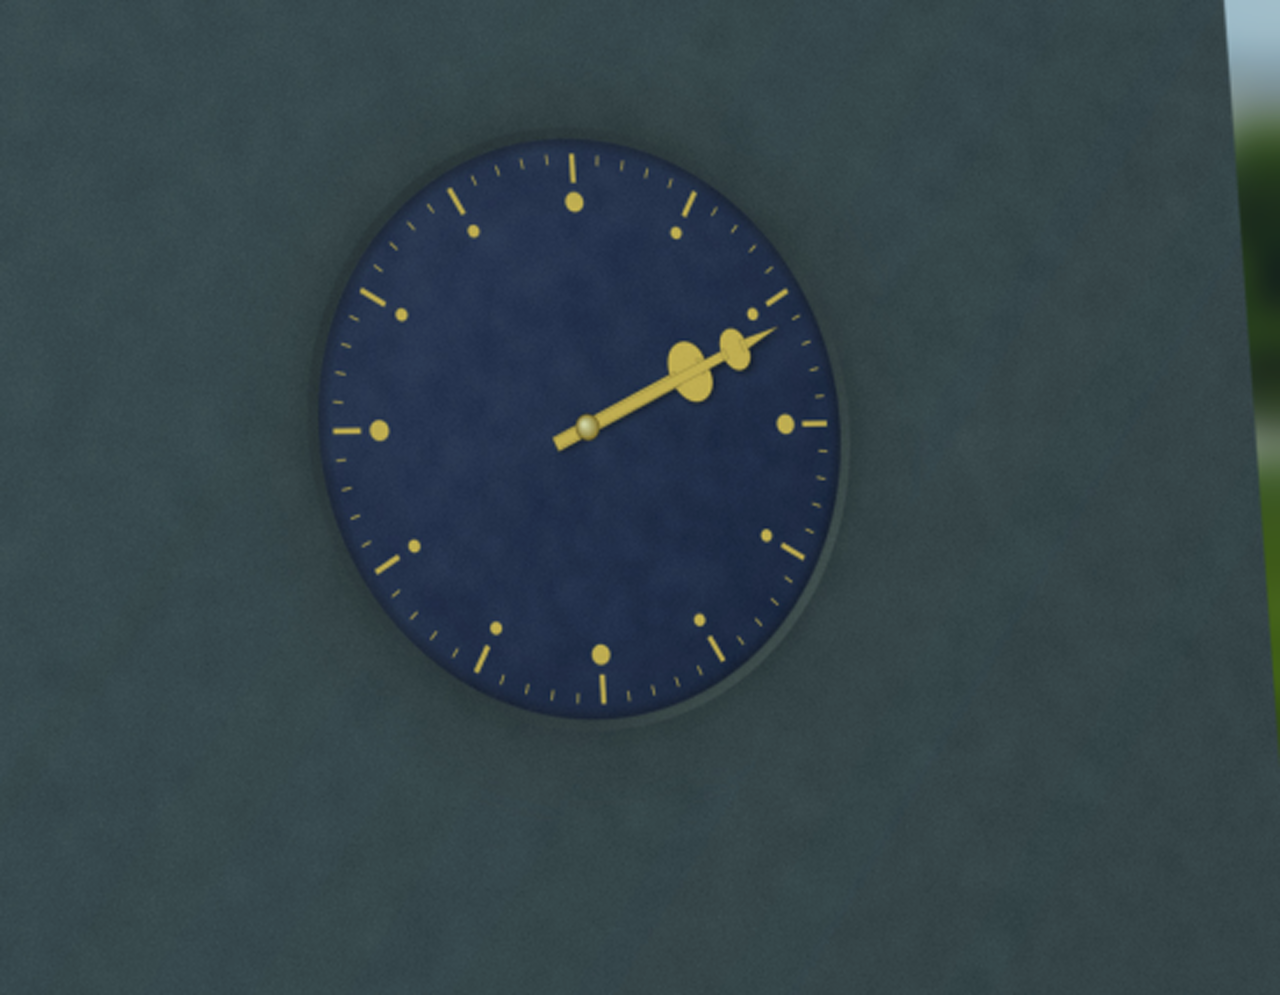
2 h 11 min
